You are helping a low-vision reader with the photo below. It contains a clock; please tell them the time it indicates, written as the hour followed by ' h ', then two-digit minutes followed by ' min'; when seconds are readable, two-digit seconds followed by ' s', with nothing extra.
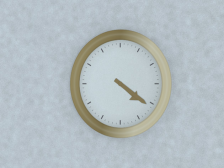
4 h 21 min
